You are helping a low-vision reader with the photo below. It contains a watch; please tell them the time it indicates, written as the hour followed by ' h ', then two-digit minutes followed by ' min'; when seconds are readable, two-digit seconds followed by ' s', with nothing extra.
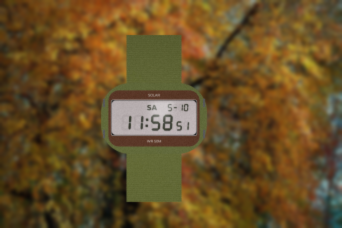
11 h 58 min 51 s
